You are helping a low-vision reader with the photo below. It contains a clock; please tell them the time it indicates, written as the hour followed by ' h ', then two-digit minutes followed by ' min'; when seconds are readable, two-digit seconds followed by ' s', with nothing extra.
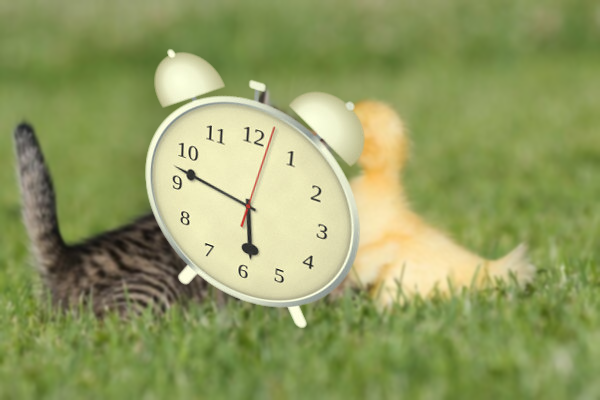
5 h 47 min 02 s
